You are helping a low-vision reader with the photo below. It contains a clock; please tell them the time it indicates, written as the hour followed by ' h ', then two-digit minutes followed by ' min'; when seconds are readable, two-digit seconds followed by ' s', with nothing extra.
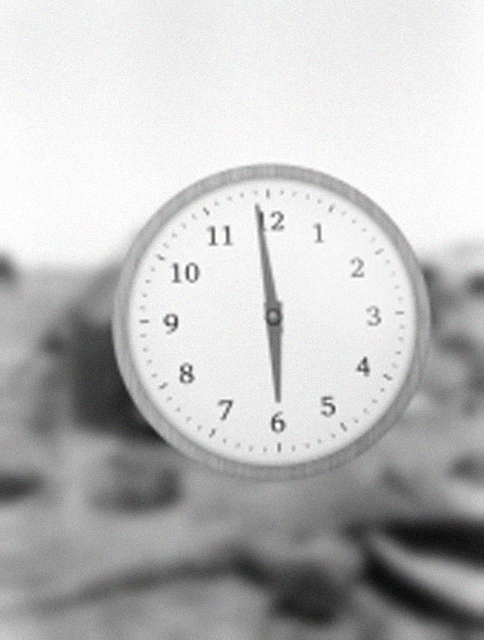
5 h 59 min
